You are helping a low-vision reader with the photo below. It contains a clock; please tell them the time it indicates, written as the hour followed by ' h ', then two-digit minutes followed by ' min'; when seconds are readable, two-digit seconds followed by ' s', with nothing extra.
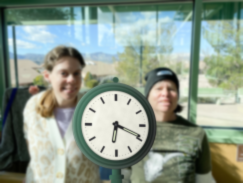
6 h 19 min
